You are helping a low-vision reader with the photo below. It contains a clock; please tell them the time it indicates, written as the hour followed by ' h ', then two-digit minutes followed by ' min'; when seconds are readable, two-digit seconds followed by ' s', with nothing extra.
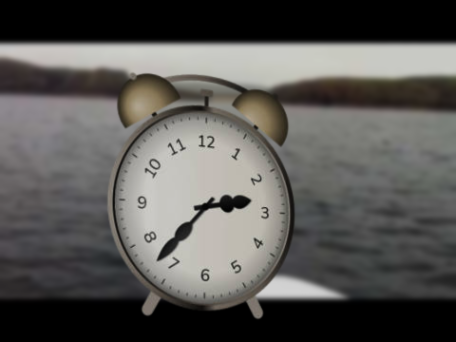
2 h 37 min
